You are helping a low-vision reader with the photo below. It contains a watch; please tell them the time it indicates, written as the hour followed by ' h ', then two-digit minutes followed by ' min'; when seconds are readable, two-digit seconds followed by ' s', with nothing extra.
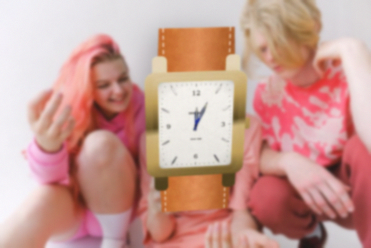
12 h 04 min
